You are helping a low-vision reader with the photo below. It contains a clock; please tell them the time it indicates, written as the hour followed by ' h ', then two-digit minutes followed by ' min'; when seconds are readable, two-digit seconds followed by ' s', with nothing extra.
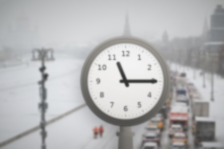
11 h 15 min
